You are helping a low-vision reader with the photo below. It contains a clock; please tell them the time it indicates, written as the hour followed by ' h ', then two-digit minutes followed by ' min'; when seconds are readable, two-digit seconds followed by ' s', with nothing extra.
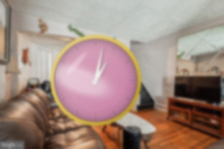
1 h 02 min
